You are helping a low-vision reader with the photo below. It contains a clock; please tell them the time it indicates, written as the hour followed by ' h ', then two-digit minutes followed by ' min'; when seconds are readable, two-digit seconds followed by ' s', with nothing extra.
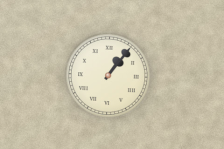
1 h 06 min
